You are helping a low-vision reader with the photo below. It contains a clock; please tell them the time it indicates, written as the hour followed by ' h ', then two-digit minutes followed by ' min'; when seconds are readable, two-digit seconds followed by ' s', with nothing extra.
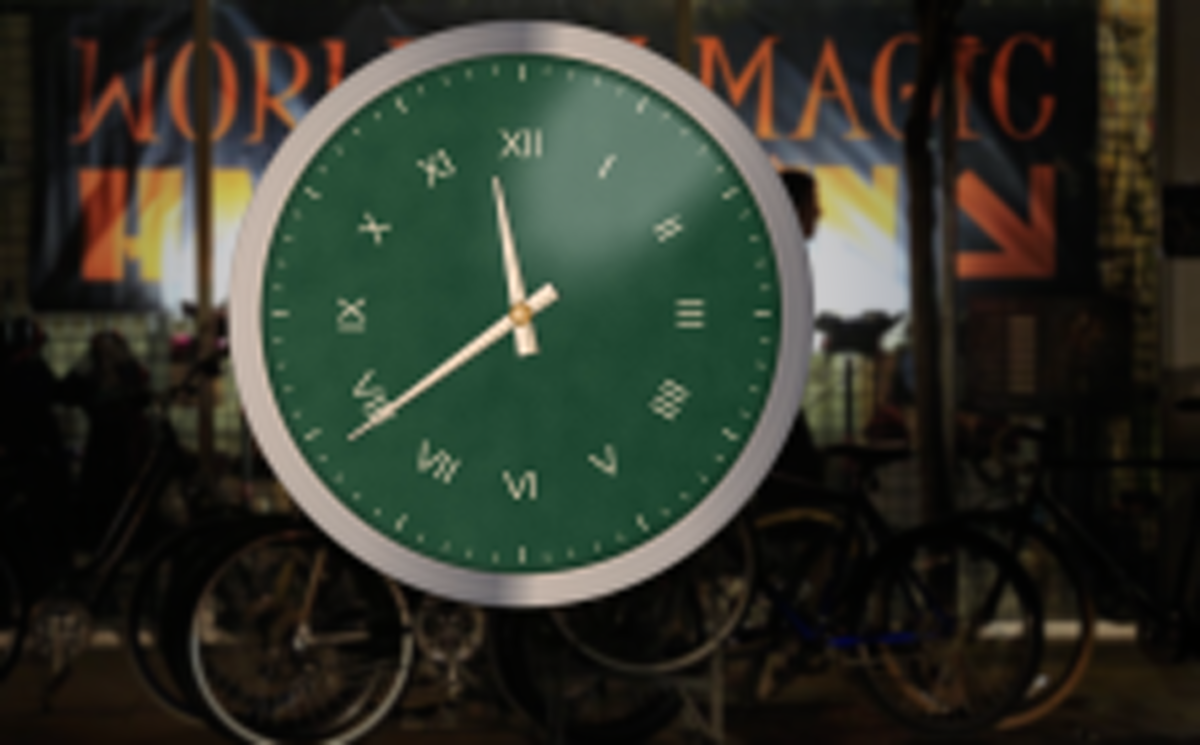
11 h 39 min
